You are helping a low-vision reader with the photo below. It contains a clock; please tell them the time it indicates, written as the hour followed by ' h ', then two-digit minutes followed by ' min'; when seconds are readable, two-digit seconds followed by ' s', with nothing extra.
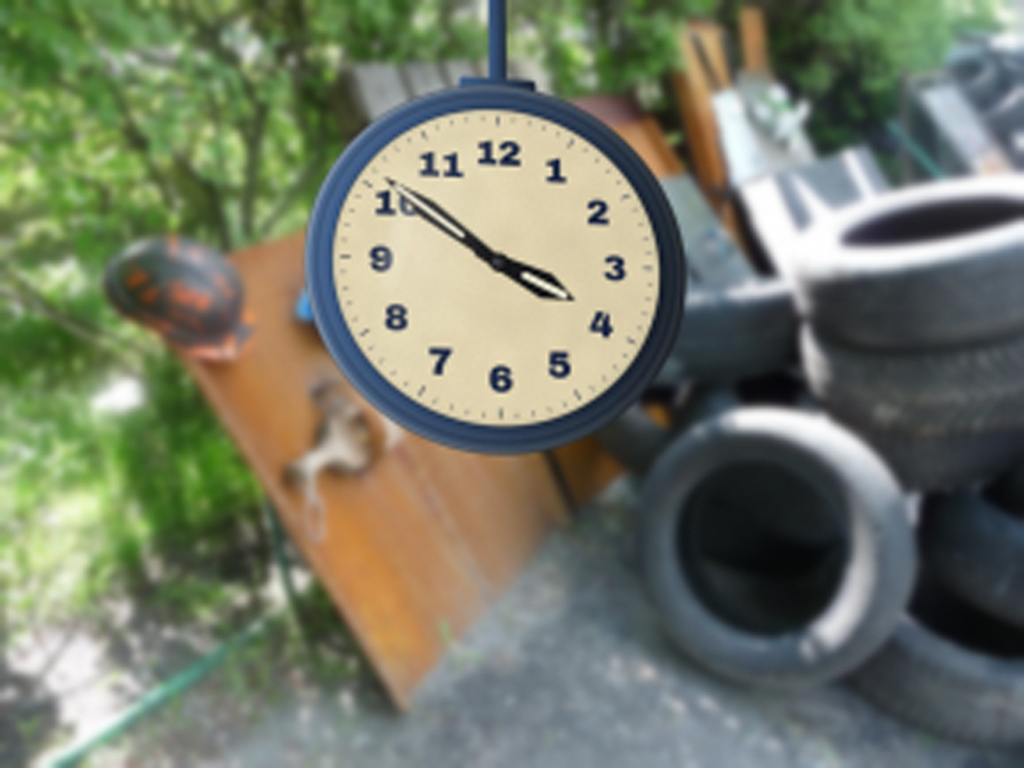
3 h 51 min
